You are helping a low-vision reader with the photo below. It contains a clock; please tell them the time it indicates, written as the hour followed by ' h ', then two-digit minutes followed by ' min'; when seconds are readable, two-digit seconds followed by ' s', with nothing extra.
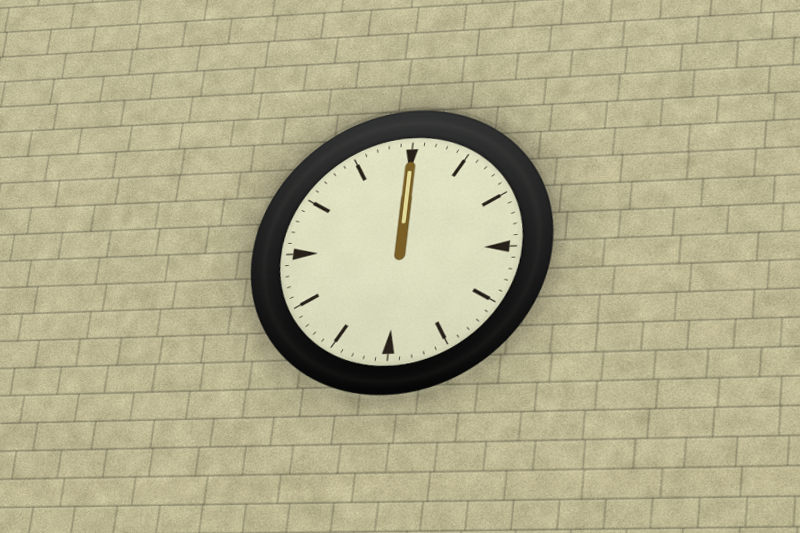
12 h 00 min
